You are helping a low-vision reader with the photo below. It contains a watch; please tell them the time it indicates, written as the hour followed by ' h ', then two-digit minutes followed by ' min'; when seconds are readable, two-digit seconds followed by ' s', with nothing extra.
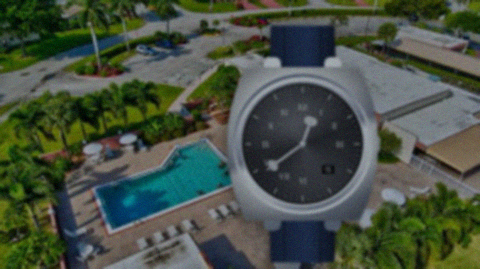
12 h 39 min
